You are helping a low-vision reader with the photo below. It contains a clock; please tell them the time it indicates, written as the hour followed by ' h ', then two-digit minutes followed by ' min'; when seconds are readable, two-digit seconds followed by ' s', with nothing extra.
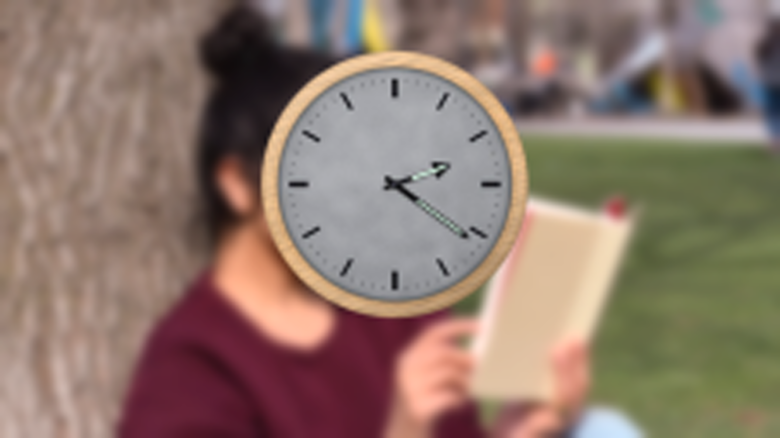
2 h 21 min
